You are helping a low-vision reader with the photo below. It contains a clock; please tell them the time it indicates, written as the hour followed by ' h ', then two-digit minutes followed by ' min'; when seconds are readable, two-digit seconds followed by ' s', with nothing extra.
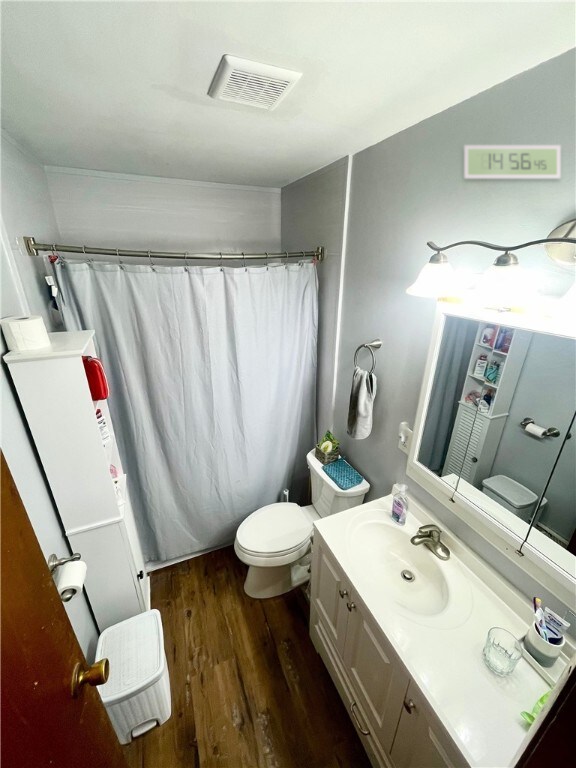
14 h 56 min
